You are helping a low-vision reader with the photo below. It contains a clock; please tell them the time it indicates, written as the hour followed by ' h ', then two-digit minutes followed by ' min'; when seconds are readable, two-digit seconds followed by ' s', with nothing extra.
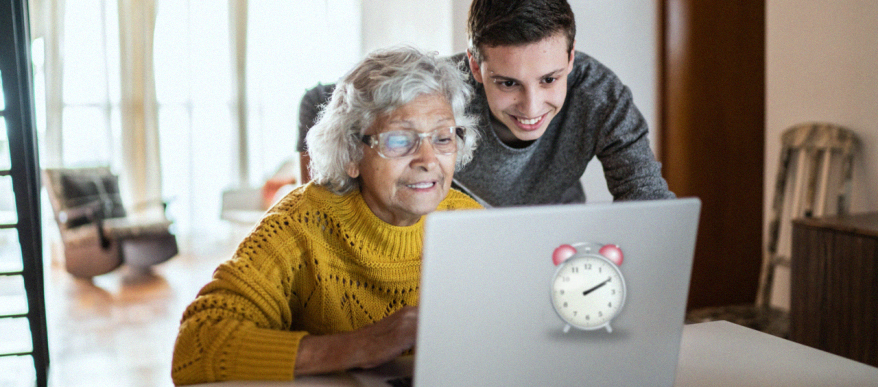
2 h 10 min
